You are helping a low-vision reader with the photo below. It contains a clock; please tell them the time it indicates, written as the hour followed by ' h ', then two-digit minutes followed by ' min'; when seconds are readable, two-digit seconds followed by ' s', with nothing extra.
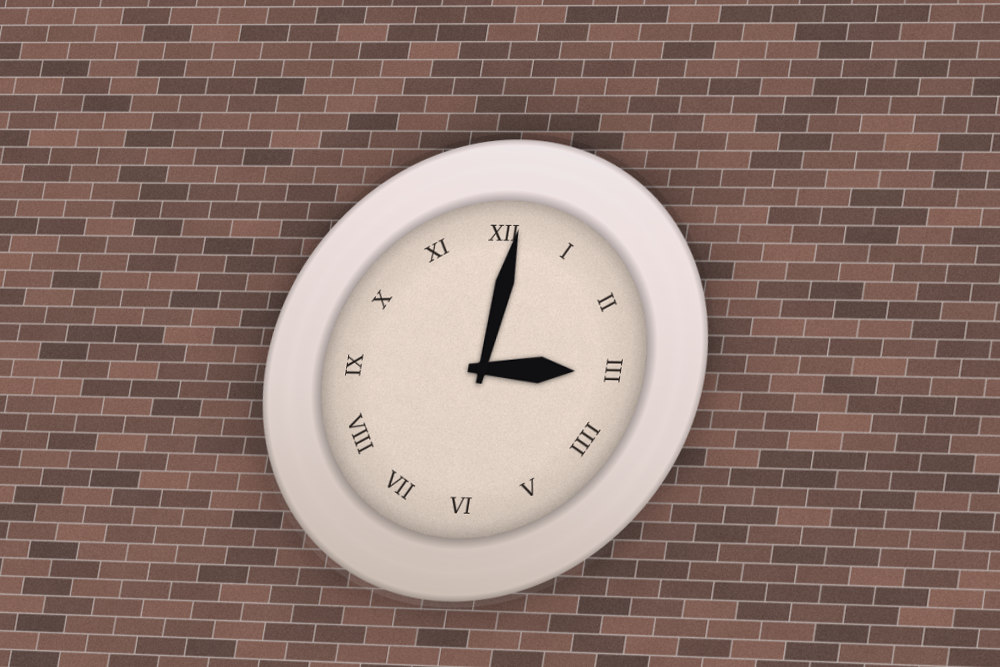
3 h 01 min
